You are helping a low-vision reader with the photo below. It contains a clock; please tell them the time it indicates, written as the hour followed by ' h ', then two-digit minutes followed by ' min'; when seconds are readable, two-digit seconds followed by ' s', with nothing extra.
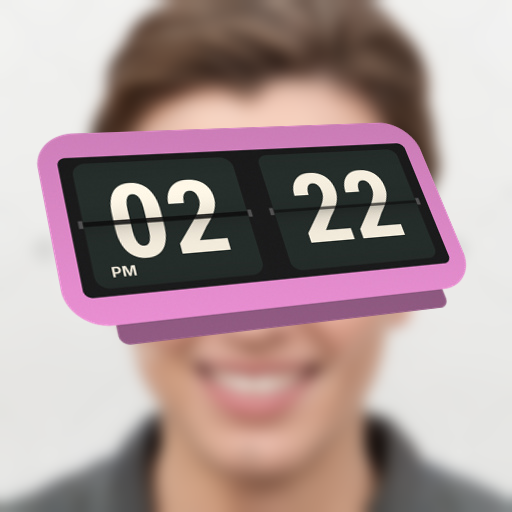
2 h 22 min
